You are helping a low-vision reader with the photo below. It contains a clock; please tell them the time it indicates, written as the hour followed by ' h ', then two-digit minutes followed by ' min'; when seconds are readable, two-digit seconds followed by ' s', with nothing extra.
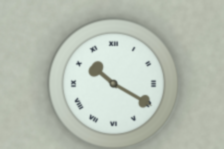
10 h 20 min
